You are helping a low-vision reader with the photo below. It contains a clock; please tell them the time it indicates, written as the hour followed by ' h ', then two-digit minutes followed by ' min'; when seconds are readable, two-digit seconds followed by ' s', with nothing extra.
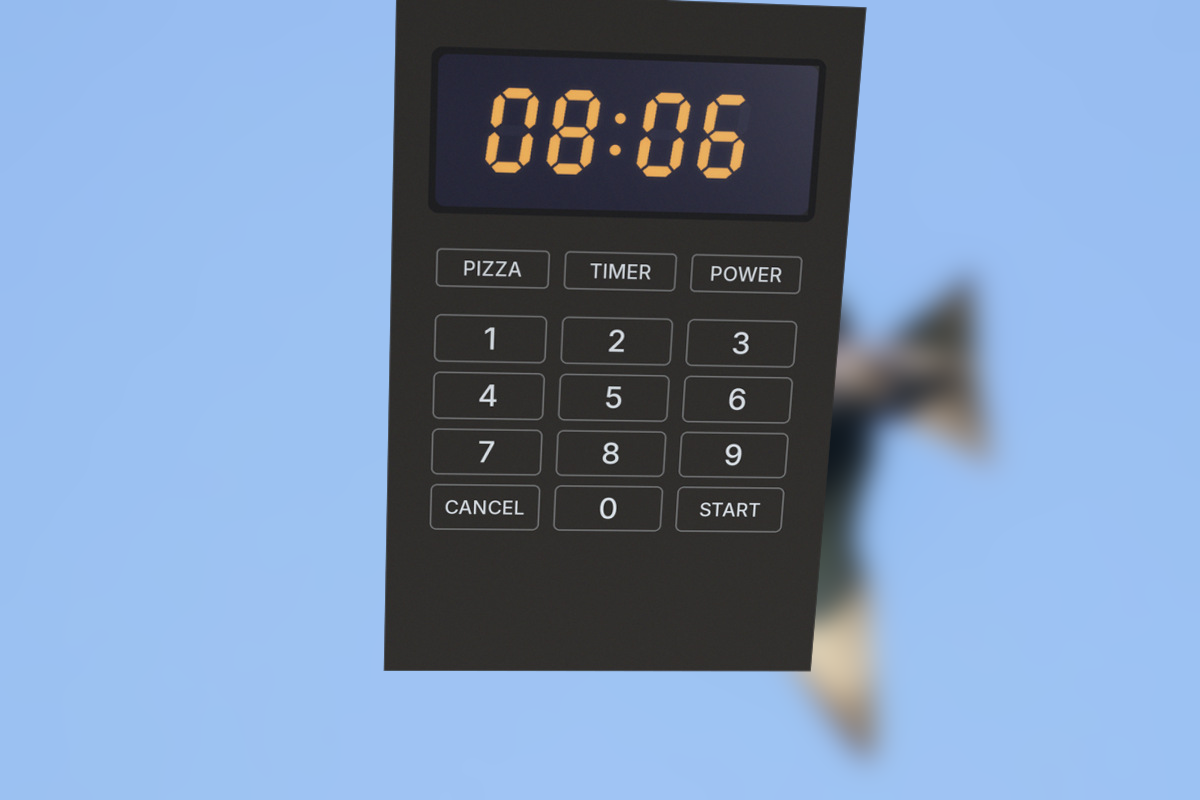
8 h 06 min
